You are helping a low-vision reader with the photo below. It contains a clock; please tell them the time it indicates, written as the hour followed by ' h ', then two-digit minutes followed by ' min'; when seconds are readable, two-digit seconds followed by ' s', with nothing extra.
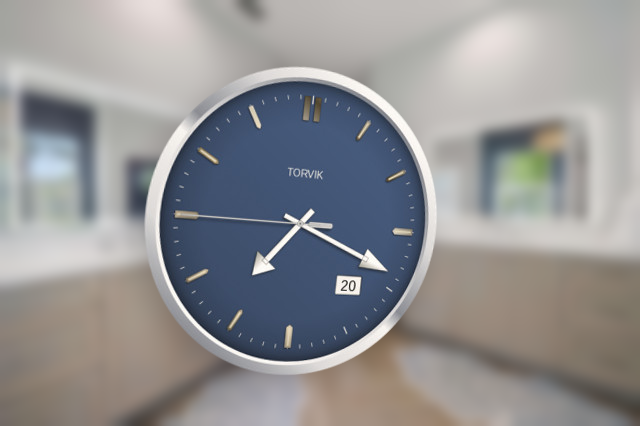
7 h 18 min 45 s
